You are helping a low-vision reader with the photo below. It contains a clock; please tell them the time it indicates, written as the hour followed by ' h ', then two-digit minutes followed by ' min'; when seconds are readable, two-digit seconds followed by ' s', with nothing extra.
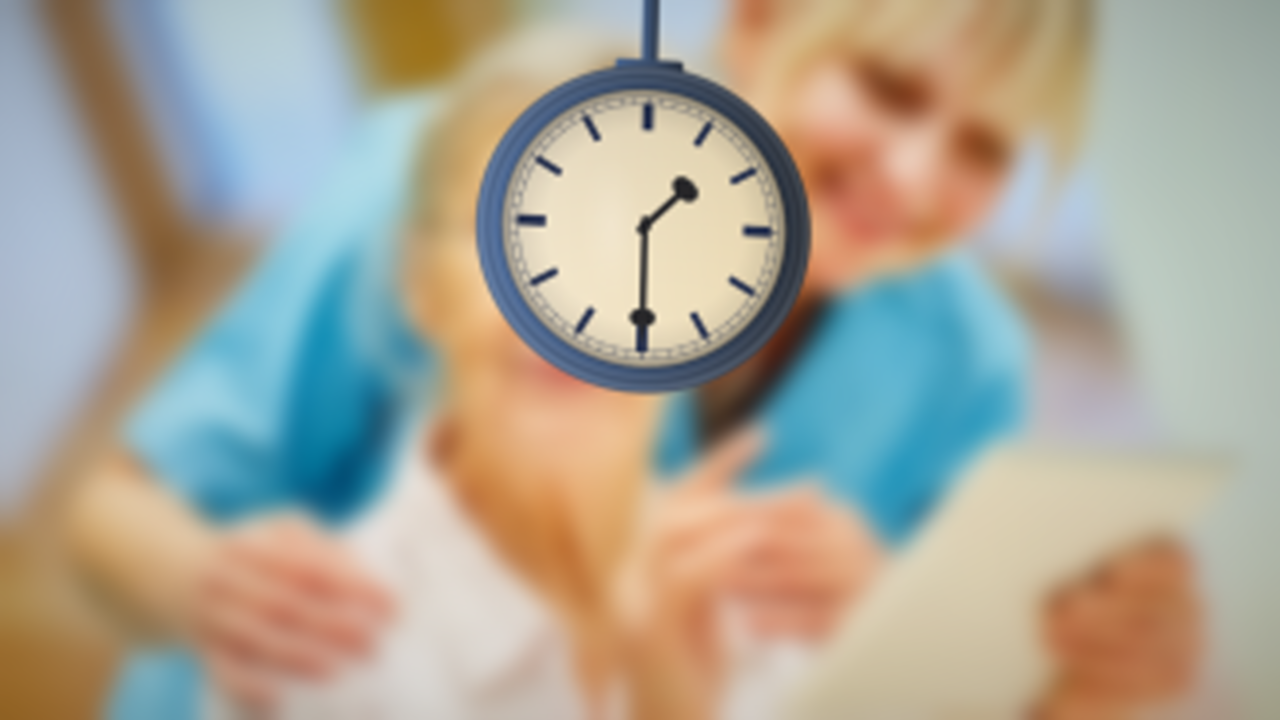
1 h 30 min
